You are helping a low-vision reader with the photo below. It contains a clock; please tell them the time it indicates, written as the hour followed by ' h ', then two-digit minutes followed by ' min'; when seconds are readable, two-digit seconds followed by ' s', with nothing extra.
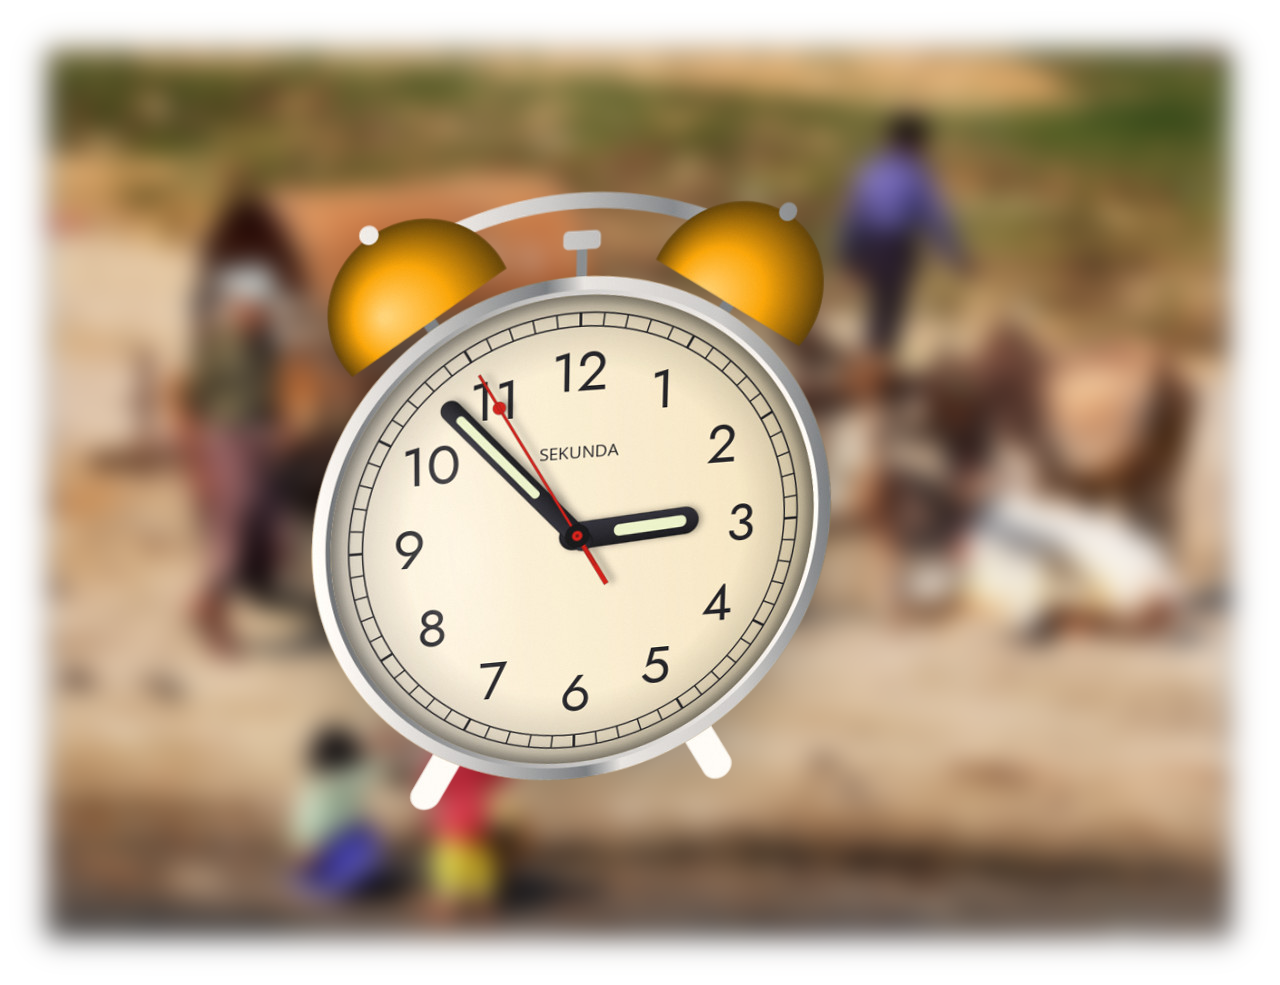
2 h 52 min 55 s
